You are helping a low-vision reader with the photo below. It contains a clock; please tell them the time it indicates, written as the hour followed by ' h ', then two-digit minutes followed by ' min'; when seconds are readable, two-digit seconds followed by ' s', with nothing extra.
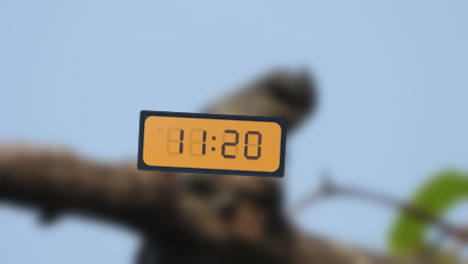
11 h 20 min
